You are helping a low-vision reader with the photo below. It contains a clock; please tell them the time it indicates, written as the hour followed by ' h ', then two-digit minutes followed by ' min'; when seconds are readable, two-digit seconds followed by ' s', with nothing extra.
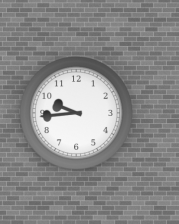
9 h 44 min
